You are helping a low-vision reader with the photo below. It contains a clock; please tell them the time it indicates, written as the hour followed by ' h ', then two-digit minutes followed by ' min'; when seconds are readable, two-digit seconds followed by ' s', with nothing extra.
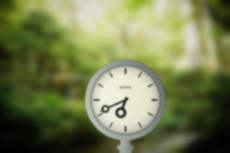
6 h 41 min
